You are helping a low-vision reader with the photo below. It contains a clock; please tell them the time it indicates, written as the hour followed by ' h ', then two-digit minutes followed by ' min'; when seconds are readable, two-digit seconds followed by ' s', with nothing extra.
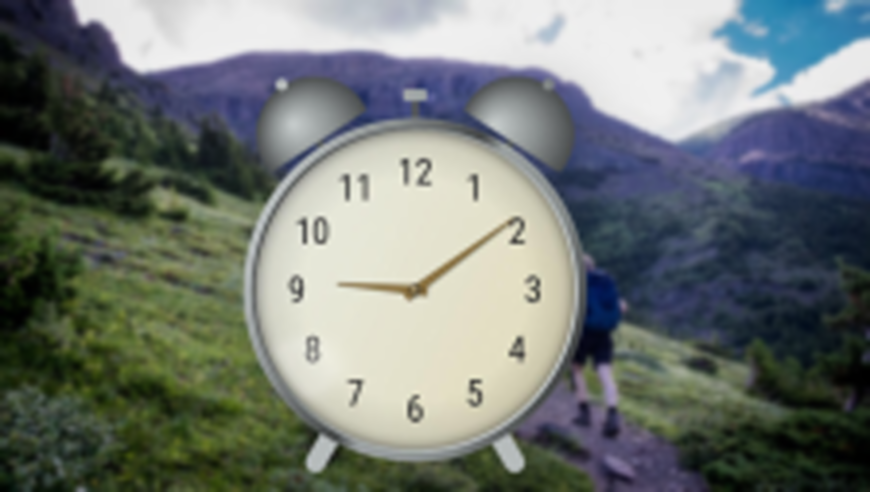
9 h 09 min
